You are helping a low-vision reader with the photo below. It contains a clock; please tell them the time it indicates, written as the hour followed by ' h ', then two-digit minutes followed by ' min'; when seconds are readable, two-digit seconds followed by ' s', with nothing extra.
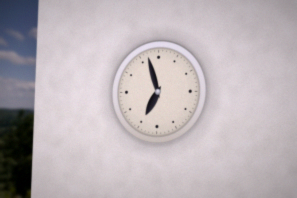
6 h 57 min
